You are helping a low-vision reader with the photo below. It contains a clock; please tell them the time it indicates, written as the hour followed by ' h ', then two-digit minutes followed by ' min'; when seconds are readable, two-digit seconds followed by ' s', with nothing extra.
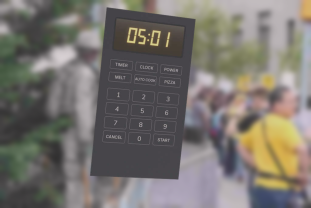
5 h 01 min
